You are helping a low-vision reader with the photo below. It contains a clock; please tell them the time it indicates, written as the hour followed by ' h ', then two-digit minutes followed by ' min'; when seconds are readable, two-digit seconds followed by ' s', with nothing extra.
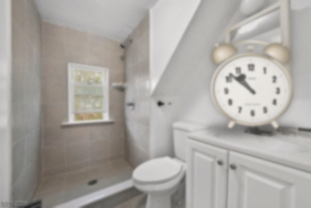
10 h 52 min
